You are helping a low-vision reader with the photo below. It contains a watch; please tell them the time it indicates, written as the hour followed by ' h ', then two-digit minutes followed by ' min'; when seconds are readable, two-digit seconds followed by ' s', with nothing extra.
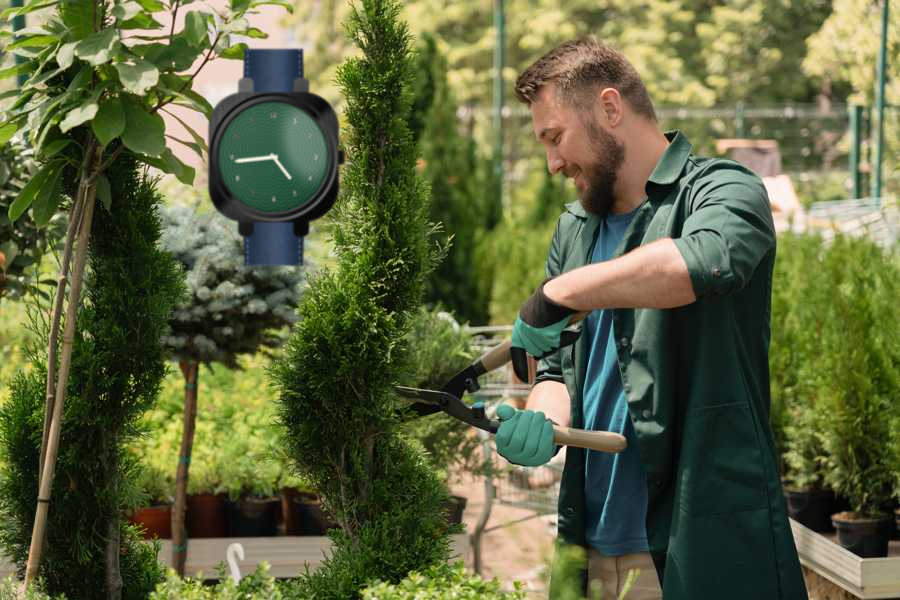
4 h 44 min
